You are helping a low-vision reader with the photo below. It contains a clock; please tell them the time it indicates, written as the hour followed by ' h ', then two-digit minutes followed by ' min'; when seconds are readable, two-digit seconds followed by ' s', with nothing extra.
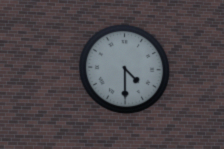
4 h 30 min
